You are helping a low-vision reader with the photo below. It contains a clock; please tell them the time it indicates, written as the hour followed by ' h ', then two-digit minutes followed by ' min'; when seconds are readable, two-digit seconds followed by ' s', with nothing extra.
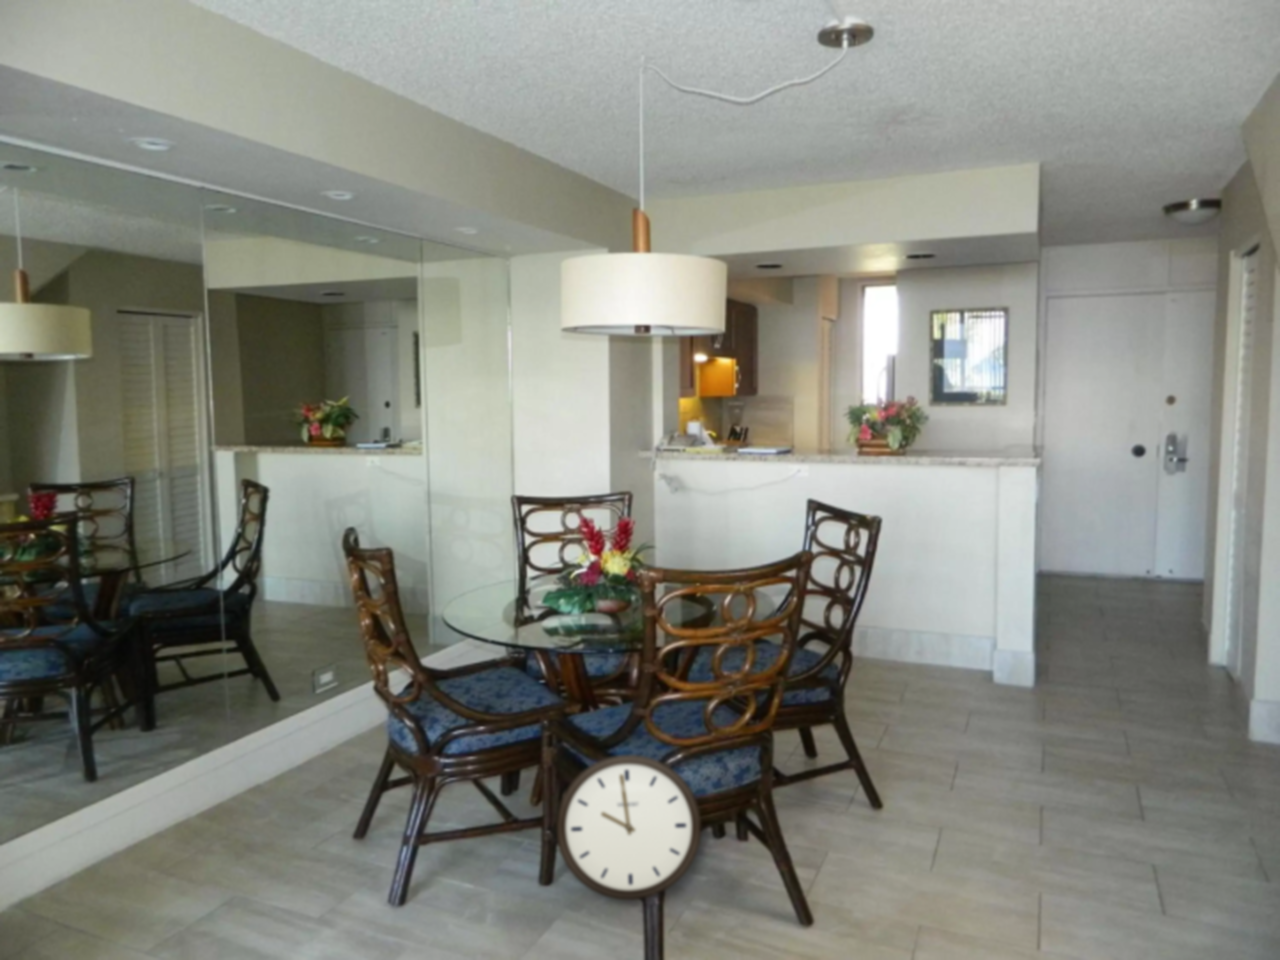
9 h 59 min
